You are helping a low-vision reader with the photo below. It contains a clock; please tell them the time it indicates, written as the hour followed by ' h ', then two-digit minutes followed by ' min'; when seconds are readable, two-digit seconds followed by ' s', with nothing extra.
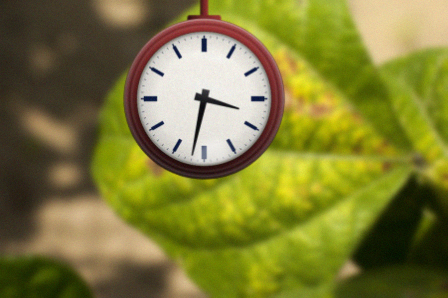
3 h 32 min
